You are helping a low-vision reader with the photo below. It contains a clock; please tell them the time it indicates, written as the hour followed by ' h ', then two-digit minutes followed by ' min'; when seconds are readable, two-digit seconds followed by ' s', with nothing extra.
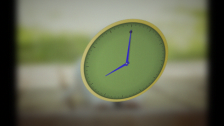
8 h 00 min
